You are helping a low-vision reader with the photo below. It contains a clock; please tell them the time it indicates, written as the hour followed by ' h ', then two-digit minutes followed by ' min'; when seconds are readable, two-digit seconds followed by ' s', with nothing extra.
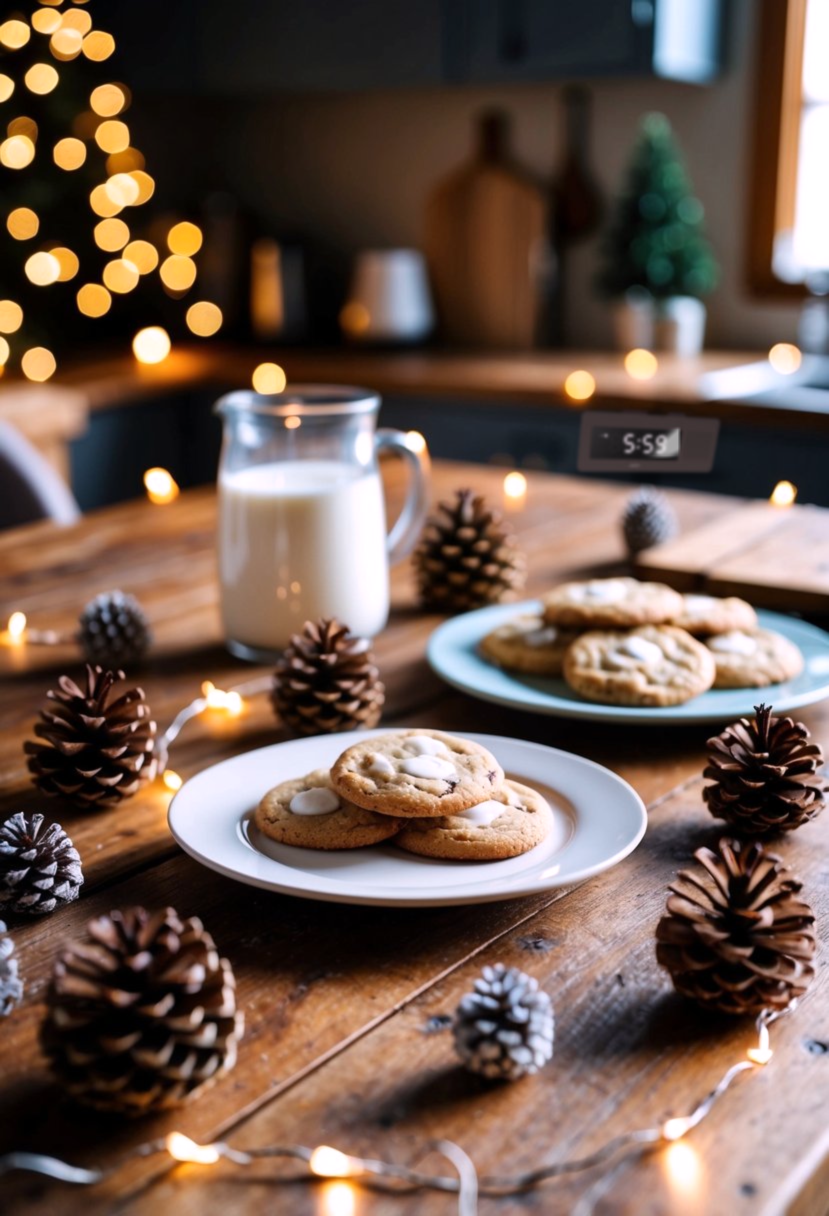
5 h 59 min
